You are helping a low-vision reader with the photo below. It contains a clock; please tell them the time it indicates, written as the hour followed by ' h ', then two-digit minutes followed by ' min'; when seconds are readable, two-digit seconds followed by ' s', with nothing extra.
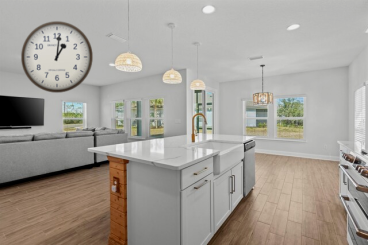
1 h 01 min
